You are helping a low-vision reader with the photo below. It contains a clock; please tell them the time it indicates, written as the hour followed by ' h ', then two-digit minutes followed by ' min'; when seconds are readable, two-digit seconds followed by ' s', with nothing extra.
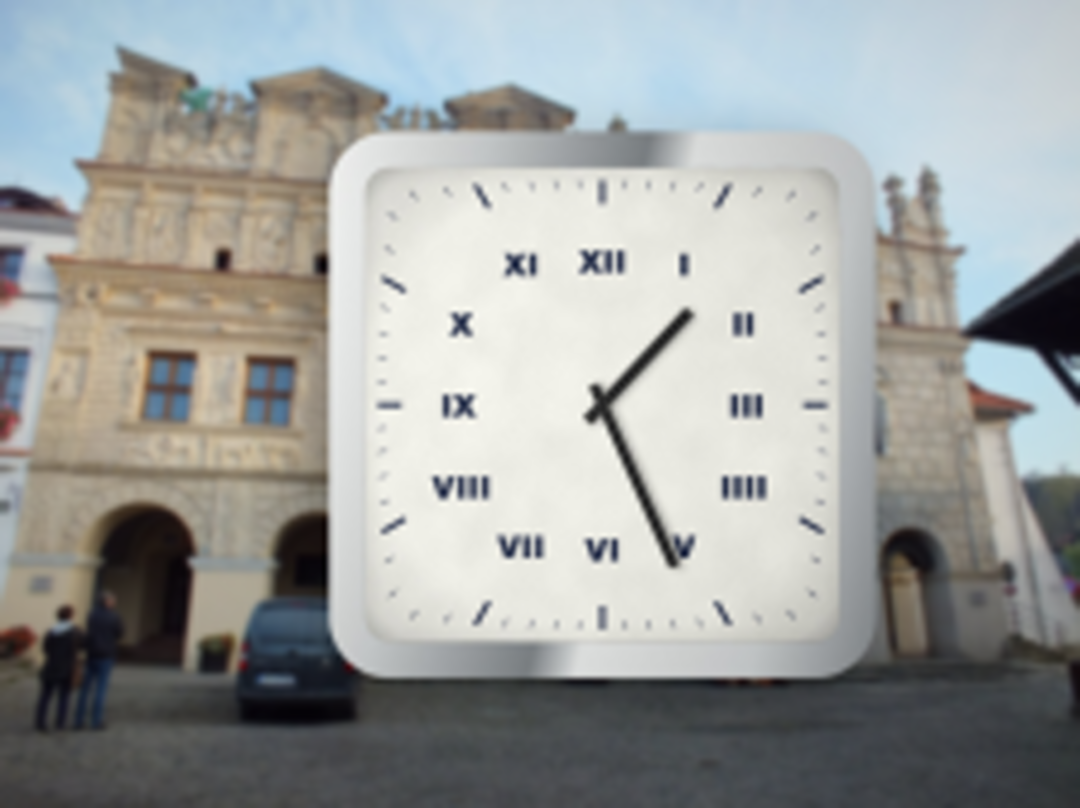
1 h 26 min
